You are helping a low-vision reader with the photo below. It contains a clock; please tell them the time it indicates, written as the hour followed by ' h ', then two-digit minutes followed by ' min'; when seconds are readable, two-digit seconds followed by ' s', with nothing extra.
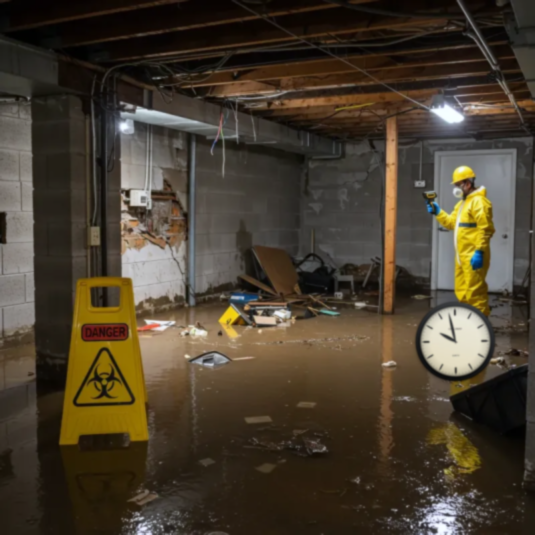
9 h 58 min
